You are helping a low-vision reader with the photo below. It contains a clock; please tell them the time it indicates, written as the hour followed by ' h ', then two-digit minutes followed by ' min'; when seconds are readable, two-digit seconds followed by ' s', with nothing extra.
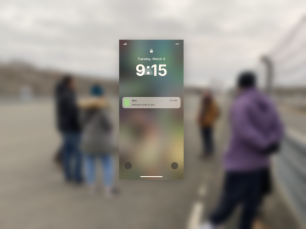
9 h 15 min
